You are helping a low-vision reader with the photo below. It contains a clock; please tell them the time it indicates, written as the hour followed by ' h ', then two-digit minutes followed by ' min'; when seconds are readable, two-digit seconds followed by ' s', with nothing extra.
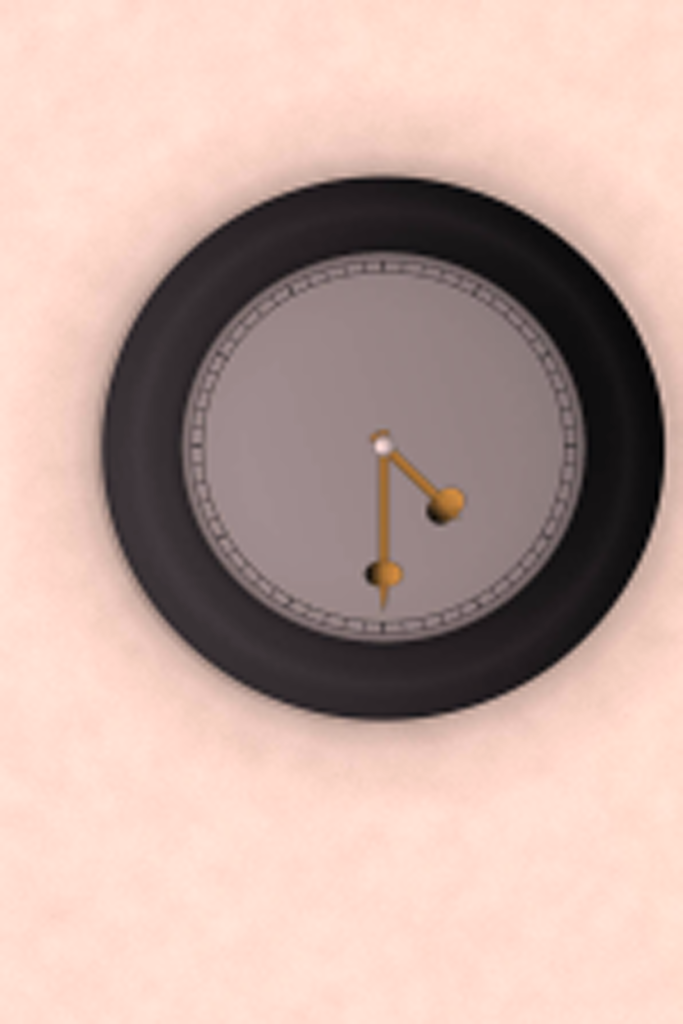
4 h 30 min
